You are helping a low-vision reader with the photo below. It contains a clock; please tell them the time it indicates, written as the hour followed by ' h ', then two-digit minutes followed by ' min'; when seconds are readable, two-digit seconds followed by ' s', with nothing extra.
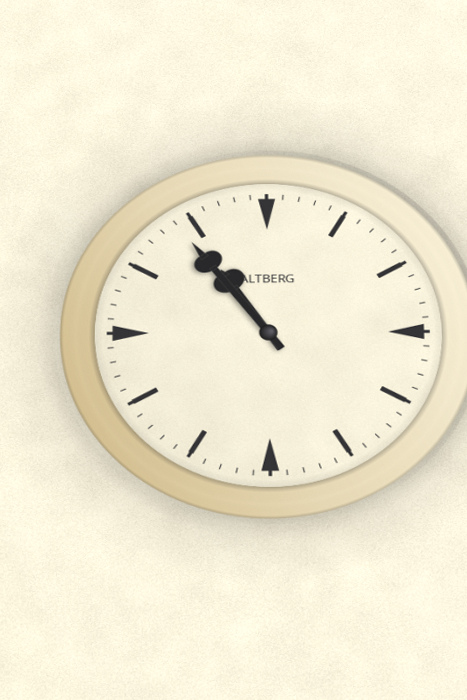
10 h 54 min
